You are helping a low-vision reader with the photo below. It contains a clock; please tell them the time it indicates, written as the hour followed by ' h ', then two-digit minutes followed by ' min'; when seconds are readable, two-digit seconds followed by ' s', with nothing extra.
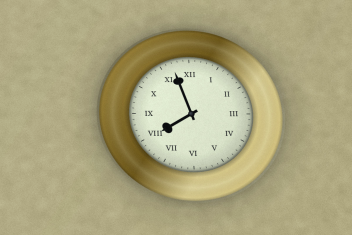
7 h 57 min
